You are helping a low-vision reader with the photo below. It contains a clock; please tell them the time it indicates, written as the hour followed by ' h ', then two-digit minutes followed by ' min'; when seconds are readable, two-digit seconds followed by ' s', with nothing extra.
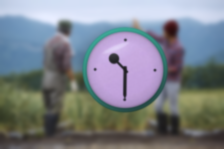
10 h 30 min
